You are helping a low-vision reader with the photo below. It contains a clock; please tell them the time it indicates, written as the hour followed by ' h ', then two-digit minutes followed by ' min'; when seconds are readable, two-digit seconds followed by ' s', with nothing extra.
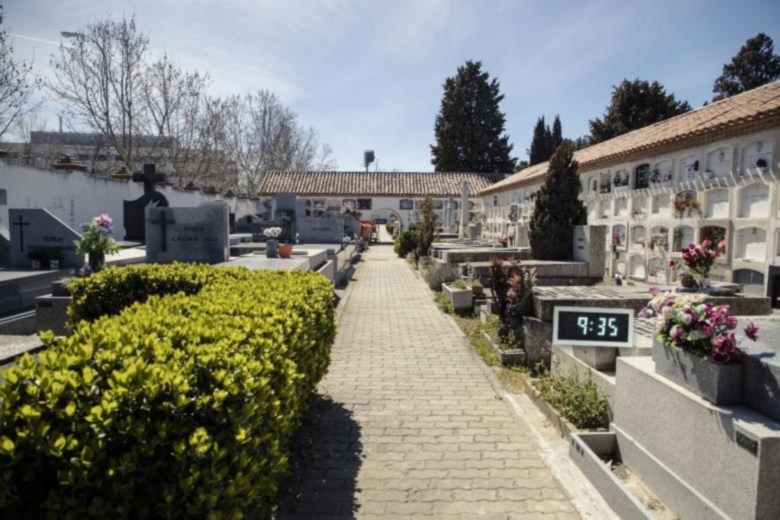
9 h 35 min
